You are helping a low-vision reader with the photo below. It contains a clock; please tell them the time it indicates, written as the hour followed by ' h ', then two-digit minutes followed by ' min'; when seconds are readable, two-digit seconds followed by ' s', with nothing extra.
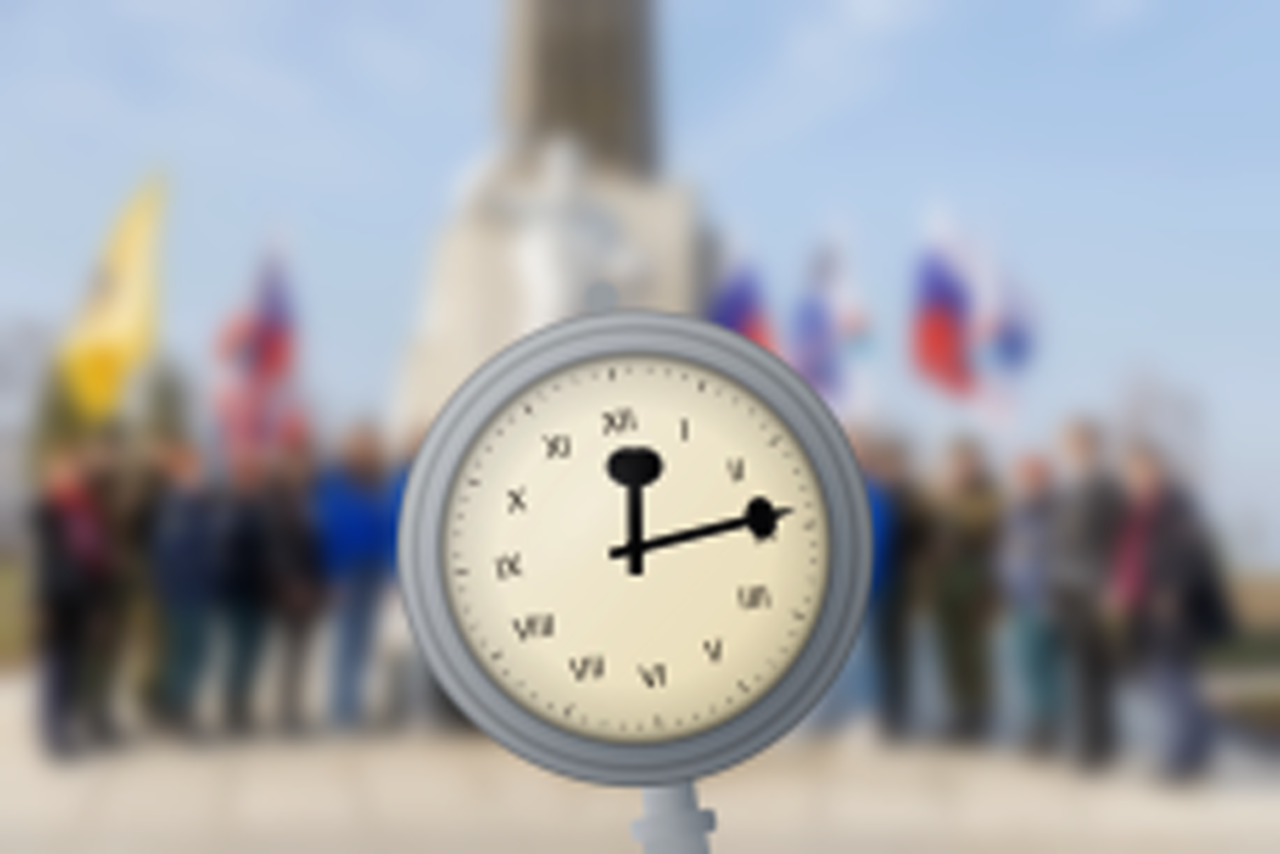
12 h 14 min
